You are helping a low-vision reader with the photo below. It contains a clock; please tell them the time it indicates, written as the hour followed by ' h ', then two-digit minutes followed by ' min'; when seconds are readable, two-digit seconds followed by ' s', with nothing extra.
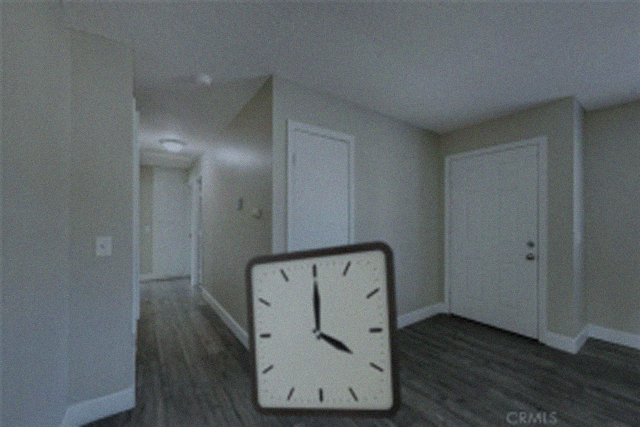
4 h 00 min
